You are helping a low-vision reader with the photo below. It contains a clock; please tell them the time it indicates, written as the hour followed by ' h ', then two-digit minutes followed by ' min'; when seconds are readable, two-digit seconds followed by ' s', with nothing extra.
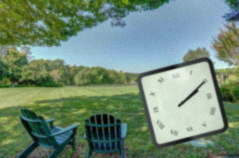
2 h 10 min
